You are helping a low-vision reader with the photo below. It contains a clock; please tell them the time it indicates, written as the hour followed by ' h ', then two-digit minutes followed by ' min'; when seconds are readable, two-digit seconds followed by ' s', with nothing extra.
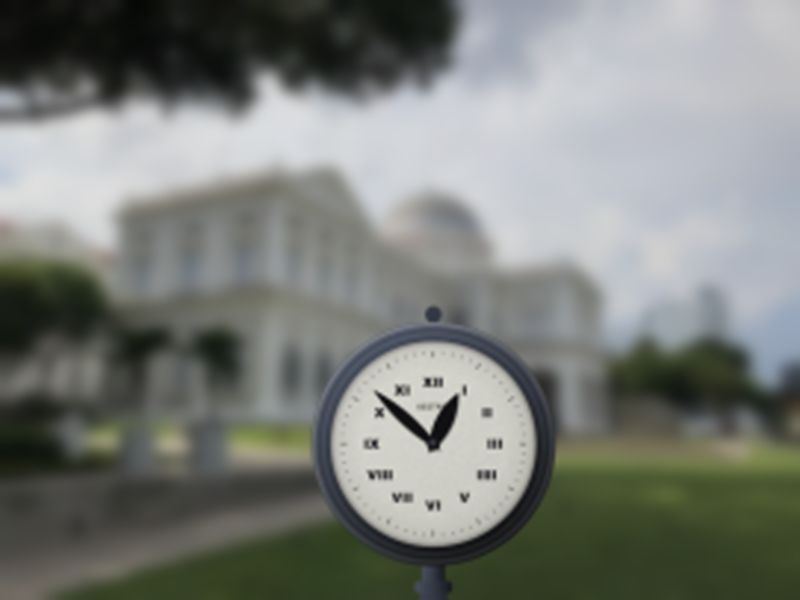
12 h 52 min
